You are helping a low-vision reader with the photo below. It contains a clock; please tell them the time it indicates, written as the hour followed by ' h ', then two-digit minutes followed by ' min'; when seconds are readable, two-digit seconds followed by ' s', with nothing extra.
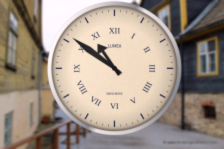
10 h 51 min
